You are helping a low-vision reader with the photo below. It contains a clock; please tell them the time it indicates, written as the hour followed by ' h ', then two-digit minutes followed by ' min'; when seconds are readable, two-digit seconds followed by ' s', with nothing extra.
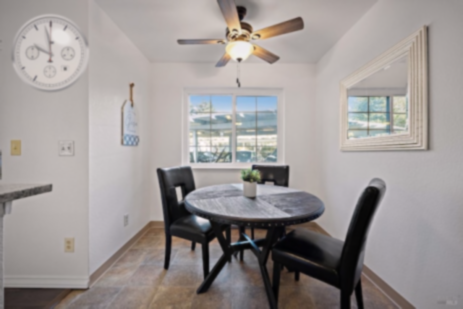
9 h 58 min
